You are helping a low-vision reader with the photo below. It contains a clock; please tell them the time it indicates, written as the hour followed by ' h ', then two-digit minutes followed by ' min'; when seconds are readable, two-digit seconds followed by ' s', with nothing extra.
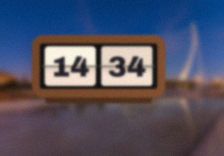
14 h 34 min
